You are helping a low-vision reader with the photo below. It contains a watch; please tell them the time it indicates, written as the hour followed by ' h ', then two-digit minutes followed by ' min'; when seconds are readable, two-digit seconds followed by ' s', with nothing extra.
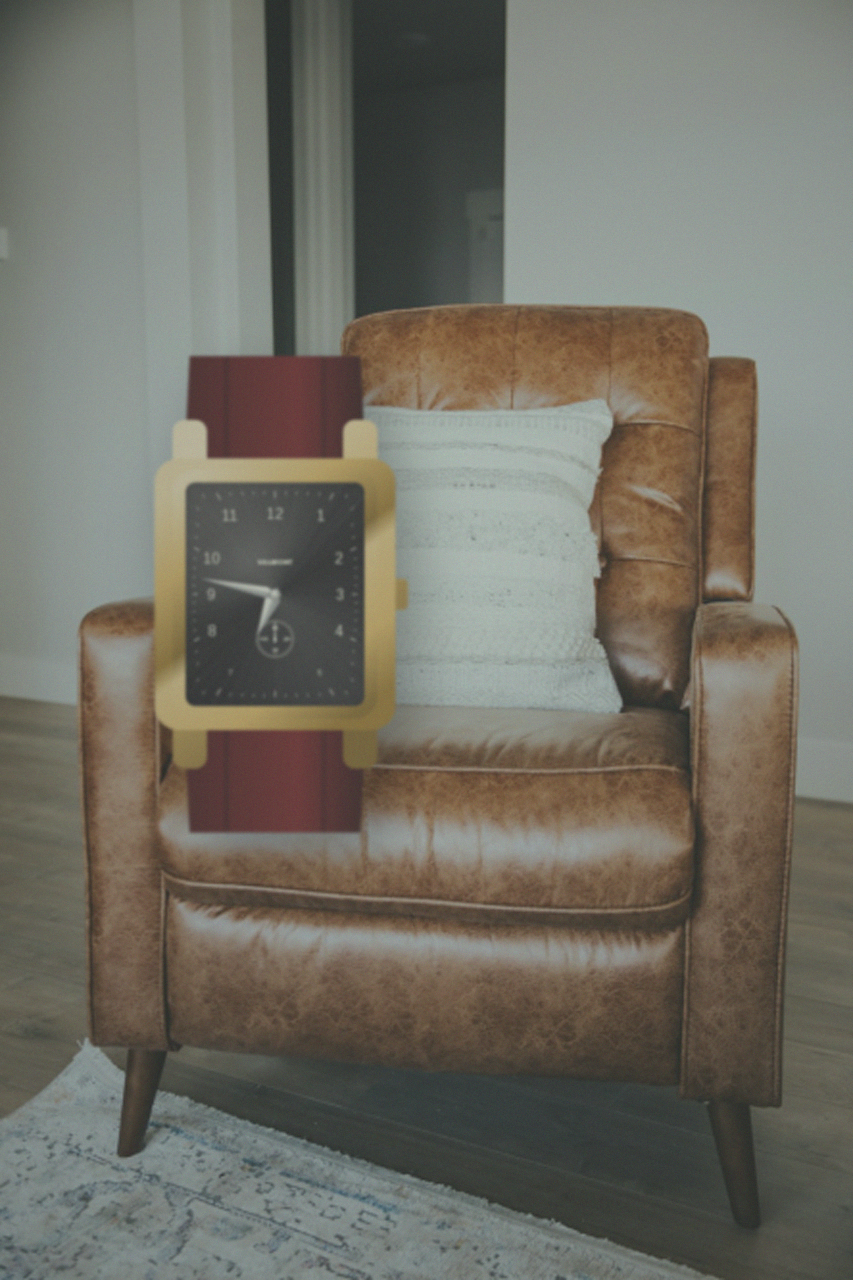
6 h 47 min
